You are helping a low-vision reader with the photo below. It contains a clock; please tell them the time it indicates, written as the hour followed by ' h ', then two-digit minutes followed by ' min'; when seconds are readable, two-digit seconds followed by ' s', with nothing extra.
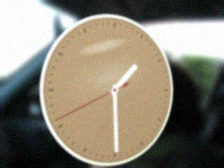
1 h 29 min 41 s
